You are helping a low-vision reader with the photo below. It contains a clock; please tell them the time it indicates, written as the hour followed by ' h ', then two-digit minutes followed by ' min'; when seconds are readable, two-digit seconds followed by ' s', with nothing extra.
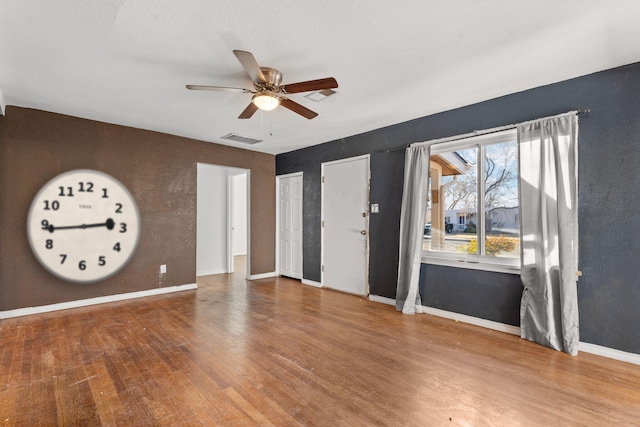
2 h 44 min
